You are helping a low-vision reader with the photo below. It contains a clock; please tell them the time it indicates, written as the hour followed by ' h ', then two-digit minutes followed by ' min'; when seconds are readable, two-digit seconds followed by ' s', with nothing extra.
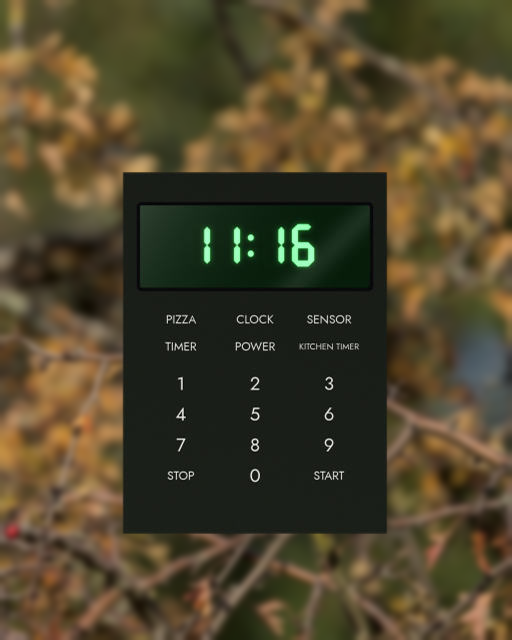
11 h 16 min
